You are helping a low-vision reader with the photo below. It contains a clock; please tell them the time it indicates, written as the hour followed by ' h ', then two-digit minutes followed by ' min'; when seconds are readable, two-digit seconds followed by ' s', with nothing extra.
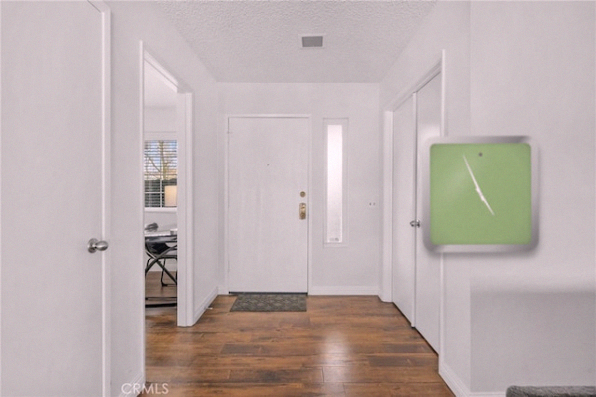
4 h 56 min
